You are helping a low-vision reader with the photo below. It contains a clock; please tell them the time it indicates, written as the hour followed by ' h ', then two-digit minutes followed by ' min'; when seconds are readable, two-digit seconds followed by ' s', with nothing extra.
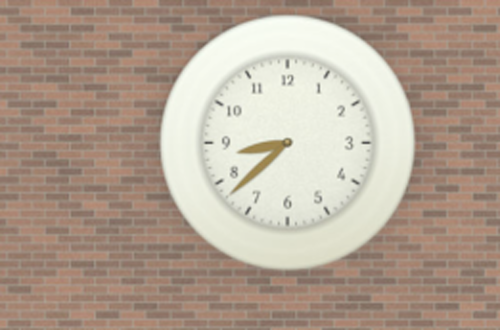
8 h 38 min
